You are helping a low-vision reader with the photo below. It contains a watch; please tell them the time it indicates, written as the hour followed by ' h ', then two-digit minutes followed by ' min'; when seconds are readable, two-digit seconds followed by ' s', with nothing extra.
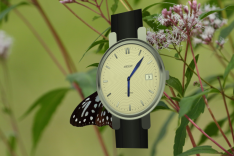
6 h 07 min
